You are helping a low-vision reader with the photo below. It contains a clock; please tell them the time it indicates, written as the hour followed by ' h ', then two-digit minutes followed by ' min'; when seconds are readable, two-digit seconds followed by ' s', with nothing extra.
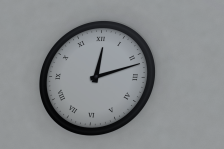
12 h 12 min
